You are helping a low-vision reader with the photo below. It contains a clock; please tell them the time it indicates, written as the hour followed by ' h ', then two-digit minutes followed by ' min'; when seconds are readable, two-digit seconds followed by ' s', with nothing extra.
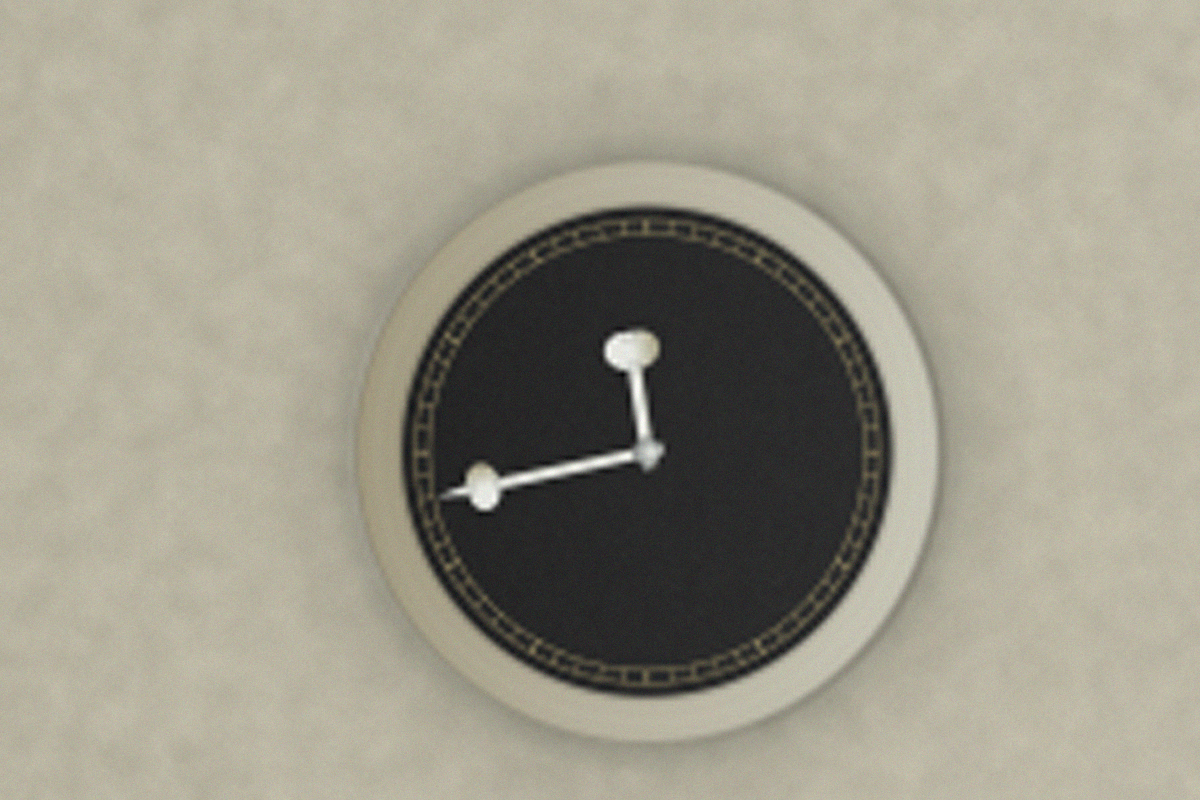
11 h 43 min
